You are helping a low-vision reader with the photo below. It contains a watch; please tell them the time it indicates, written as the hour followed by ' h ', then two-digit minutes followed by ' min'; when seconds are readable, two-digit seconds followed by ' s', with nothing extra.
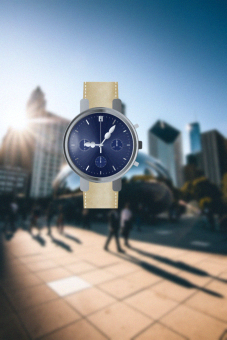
9 h 06 min
